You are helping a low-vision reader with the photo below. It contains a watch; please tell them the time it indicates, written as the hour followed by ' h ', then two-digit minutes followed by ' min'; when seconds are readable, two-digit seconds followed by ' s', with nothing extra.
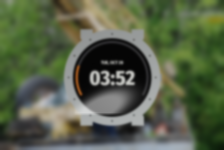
3 h 52 min
